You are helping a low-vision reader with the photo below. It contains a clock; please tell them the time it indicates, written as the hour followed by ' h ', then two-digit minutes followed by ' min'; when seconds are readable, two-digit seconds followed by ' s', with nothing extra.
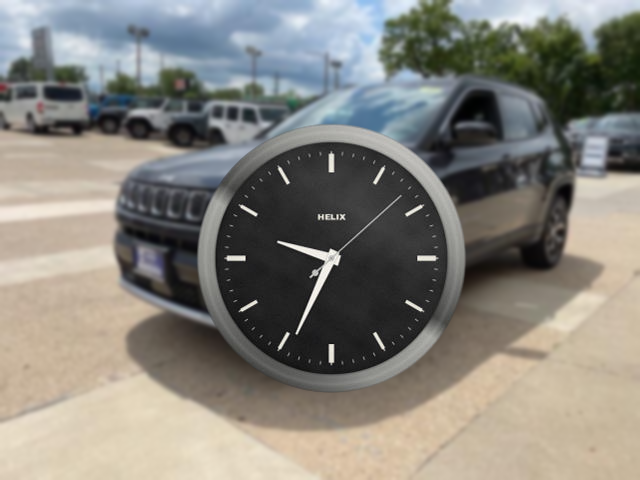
9 h 34 min 08 s
